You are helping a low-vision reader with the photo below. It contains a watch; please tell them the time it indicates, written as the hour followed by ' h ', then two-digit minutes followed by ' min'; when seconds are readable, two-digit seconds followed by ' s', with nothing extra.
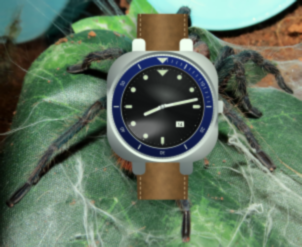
8 h 13 min
